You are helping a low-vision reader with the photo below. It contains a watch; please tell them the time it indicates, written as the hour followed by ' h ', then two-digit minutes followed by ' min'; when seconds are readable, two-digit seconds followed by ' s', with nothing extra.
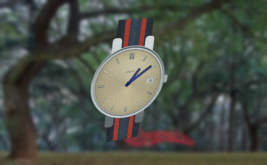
1 h 09 min
